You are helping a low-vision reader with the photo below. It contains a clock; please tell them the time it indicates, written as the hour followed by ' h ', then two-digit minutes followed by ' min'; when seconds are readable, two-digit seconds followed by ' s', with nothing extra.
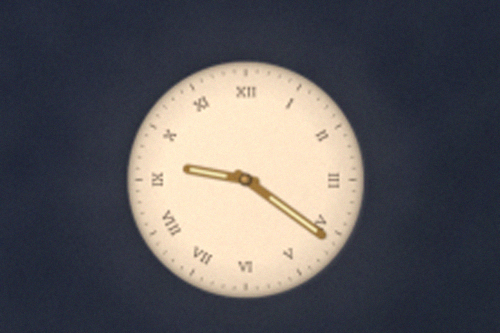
9 h 21 min
